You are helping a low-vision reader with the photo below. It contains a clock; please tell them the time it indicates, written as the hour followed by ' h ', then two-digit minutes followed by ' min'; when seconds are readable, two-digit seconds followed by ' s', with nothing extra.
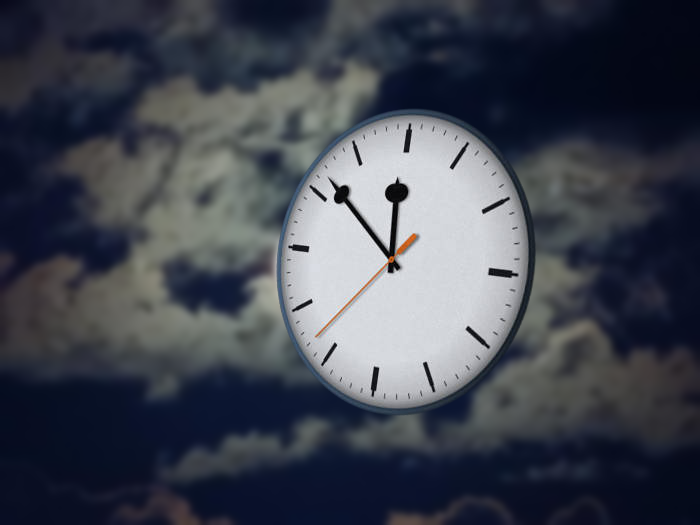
11 h 51 min 37 s
